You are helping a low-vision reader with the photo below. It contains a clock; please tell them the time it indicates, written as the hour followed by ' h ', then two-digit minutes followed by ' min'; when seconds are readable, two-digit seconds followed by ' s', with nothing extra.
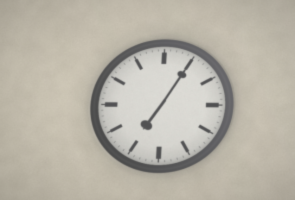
7 h 05 min
